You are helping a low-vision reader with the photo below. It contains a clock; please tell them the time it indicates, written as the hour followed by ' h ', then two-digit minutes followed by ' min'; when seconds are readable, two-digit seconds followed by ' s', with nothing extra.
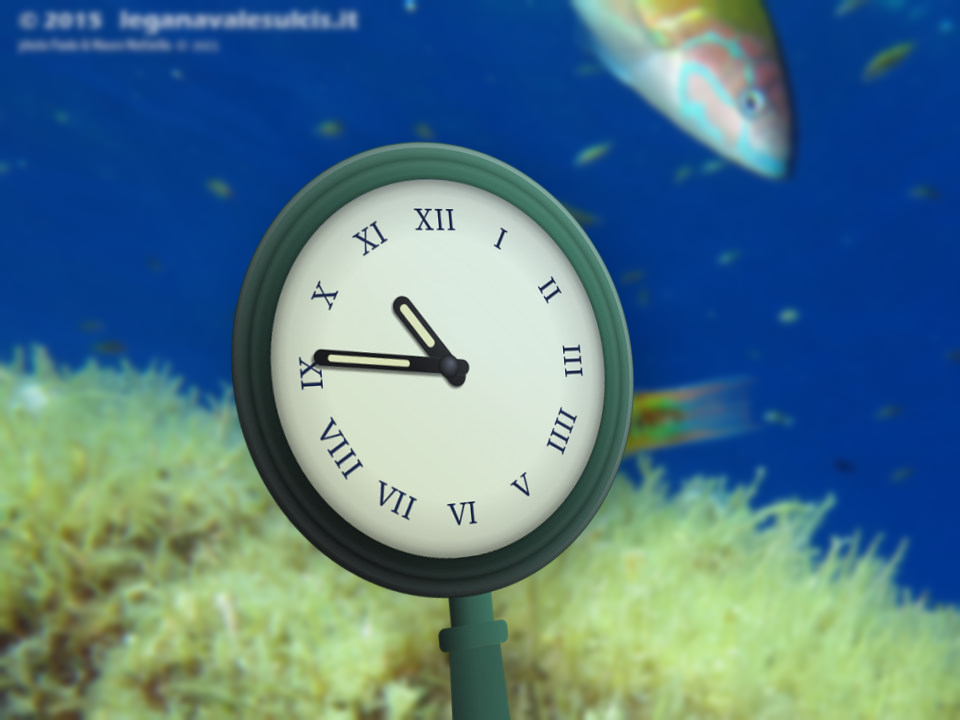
10 h 46 min
